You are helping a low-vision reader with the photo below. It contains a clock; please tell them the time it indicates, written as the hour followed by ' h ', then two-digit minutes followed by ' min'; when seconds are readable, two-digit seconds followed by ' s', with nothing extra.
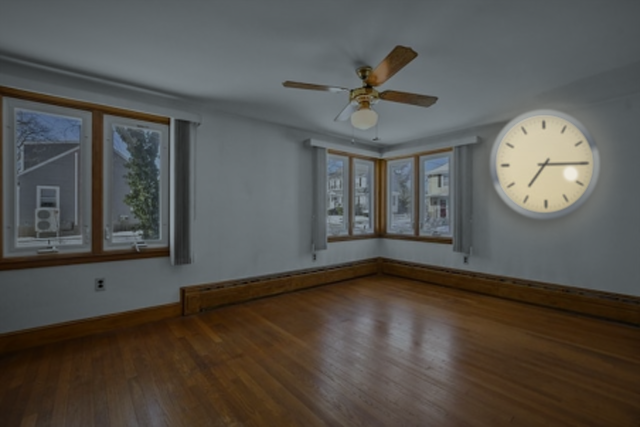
7 h 15 min
